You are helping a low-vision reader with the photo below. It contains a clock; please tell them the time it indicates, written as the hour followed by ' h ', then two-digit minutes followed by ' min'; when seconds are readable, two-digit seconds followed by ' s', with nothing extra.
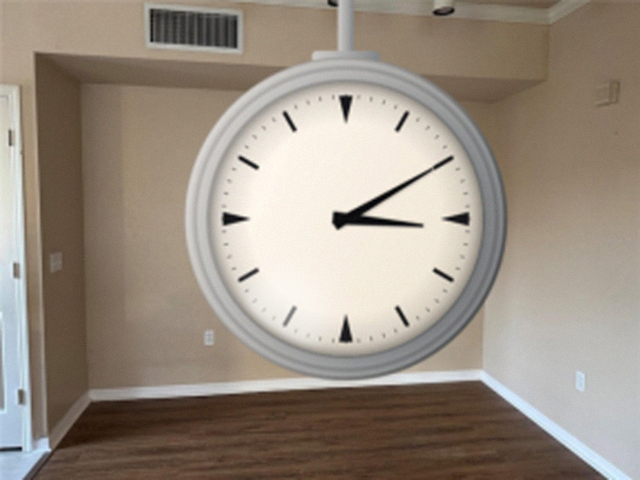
3 h 10 min
